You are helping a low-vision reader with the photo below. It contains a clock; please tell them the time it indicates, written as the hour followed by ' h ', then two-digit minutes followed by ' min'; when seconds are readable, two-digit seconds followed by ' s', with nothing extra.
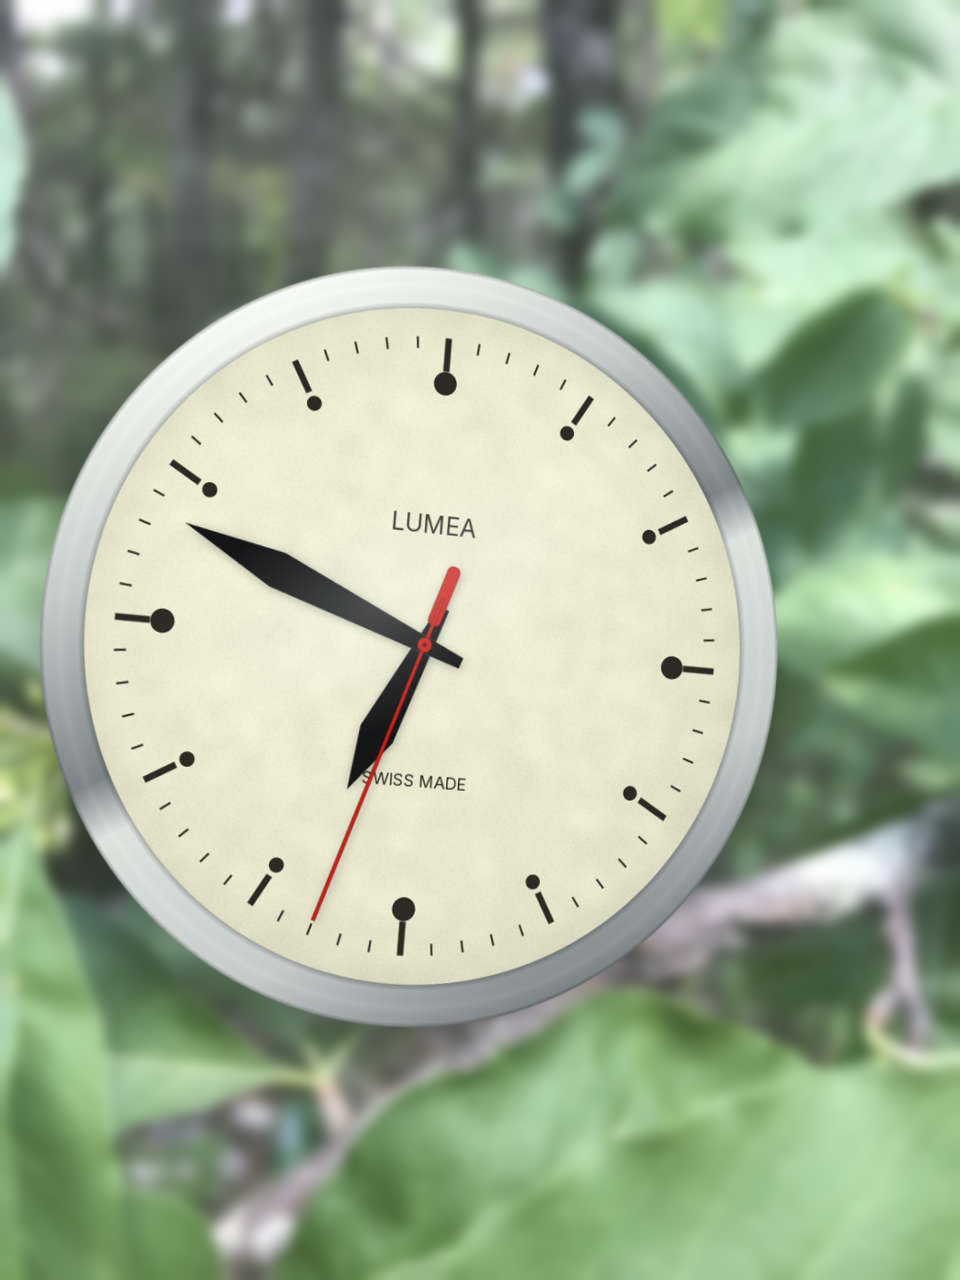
6 h 48 min 33 s
